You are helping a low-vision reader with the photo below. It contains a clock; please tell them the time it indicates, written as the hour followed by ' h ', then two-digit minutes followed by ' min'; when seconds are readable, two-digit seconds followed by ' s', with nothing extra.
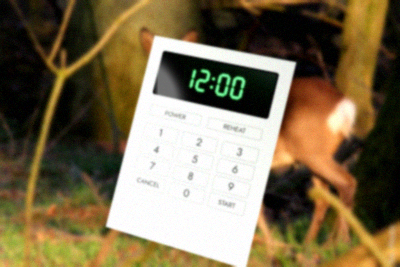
12 h 00 min
